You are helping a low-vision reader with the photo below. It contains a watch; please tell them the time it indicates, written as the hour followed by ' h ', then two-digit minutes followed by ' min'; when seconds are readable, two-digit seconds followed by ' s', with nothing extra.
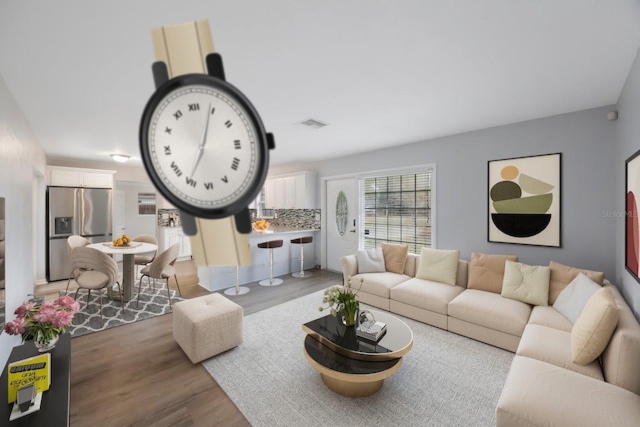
7 h 04 min
